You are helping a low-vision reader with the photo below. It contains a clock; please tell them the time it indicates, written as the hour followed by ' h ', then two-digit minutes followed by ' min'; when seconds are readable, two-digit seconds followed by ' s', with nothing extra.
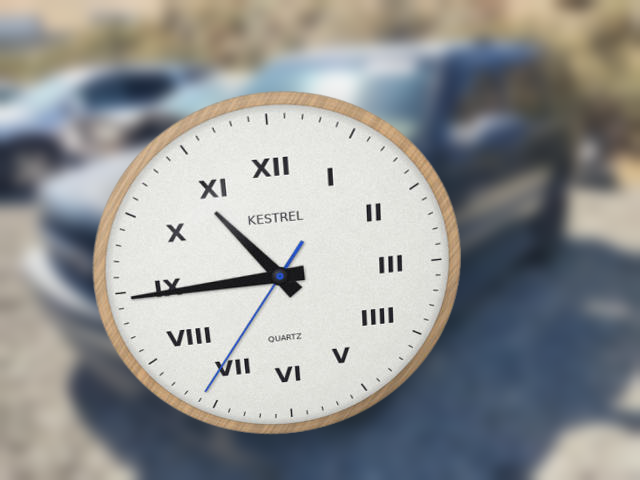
10 h 44 min 36 s
